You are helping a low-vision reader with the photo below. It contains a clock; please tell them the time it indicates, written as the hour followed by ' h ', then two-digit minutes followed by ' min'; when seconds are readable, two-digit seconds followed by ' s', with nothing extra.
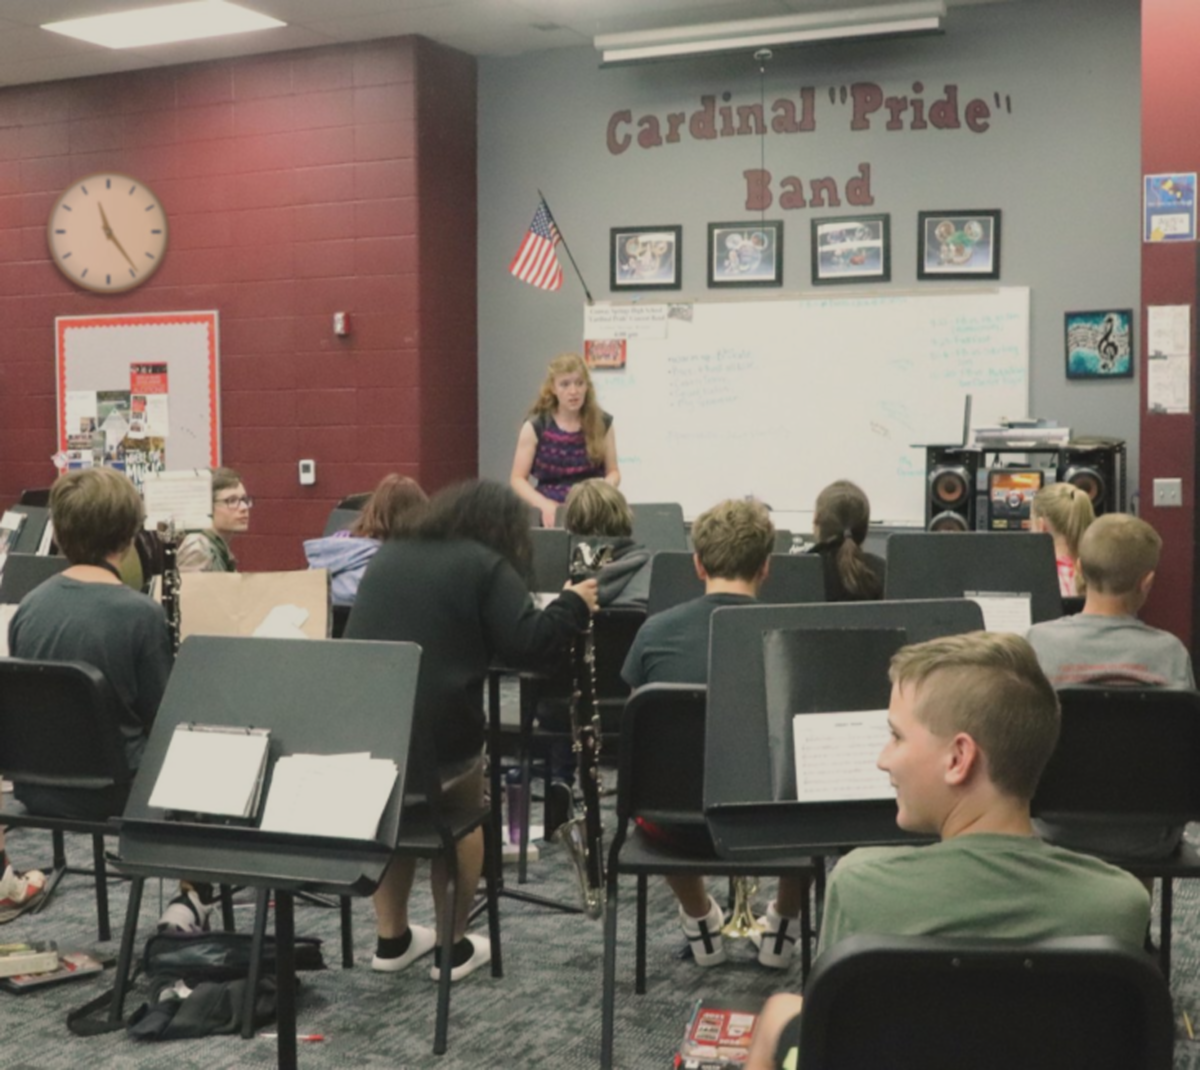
11 h 24 min
